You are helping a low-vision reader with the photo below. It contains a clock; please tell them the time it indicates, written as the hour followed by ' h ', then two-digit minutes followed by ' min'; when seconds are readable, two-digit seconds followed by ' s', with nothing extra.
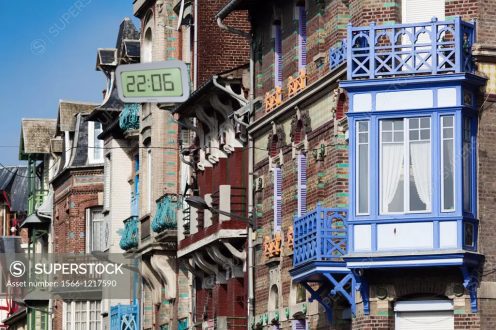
22 h 06 min
